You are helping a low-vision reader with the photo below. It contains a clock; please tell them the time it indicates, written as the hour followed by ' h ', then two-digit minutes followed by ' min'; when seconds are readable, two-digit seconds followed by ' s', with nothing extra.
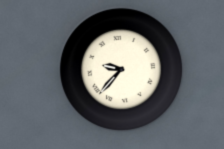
9 h 38 min
